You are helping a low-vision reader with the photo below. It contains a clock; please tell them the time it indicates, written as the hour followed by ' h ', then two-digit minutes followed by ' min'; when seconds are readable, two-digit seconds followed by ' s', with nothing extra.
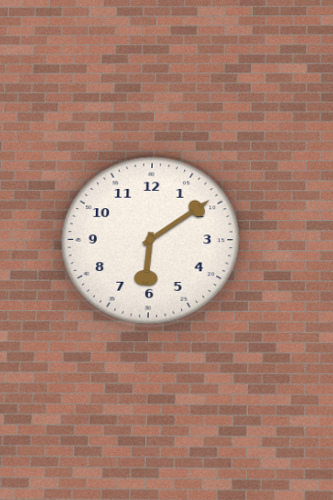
6 h 09 min
